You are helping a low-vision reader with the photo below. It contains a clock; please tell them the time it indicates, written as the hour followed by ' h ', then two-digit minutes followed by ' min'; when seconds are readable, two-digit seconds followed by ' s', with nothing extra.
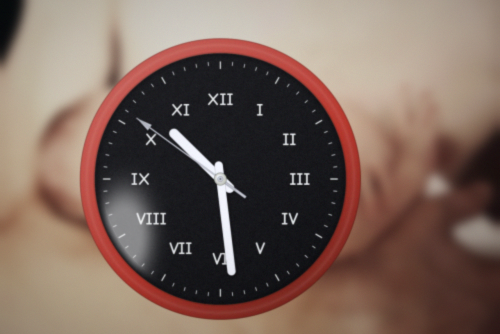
10 h 28 min 51 s
